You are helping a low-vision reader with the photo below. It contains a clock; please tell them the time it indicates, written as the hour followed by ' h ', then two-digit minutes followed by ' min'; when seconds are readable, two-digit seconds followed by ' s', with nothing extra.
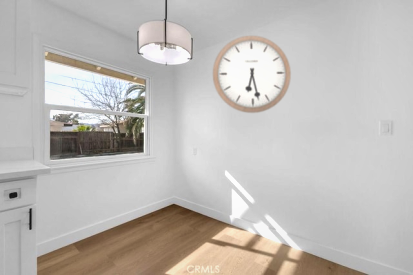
6 h 28 min
